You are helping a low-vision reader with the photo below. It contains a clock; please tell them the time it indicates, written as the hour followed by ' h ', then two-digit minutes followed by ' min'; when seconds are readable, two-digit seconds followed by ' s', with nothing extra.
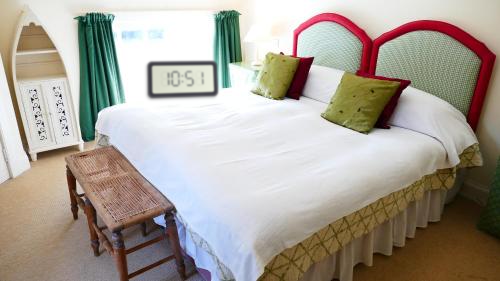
10 h 51 min
